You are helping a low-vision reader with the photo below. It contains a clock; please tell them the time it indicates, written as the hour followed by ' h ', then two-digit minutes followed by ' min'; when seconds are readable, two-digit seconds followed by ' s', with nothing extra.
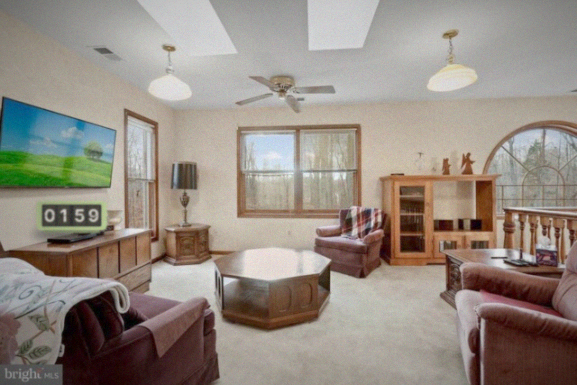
1 h 59 min
